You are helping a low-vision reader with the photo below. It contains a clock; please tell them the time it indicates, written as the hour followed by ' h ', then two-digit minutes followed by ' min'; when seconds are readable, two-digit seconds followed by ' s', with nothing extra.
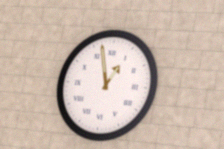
12 h 57 min
